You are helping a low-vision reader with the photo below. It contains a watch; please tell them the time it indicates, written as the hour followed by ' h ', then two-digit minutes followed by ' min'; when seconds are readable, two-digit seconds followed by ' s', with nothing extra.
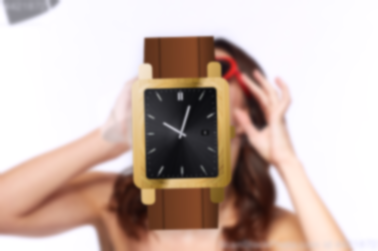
10 h 03 min
